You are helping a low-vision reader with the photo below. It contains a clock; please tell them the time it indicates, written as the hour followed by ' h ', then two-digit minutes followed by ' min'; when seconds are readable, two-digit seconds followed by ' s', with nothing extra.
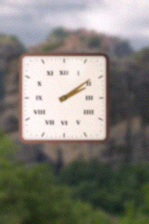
2 h 09 min
